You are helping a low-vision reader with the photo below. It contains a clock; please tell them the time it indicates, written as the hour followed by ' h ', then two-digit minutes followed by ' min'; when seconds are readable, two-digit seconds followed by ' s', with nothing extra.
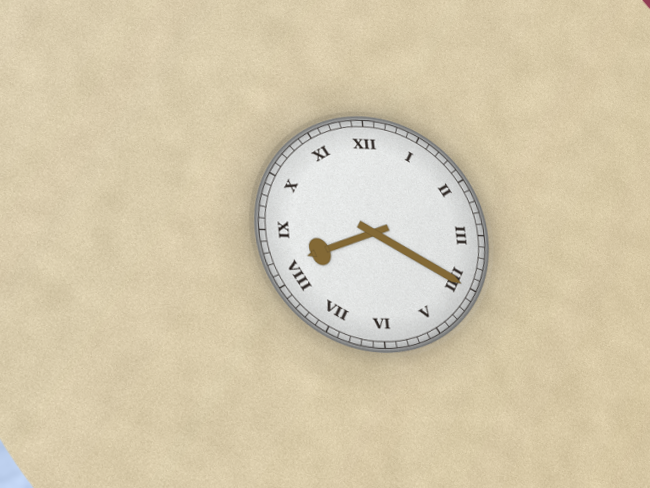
8 h 20 min
